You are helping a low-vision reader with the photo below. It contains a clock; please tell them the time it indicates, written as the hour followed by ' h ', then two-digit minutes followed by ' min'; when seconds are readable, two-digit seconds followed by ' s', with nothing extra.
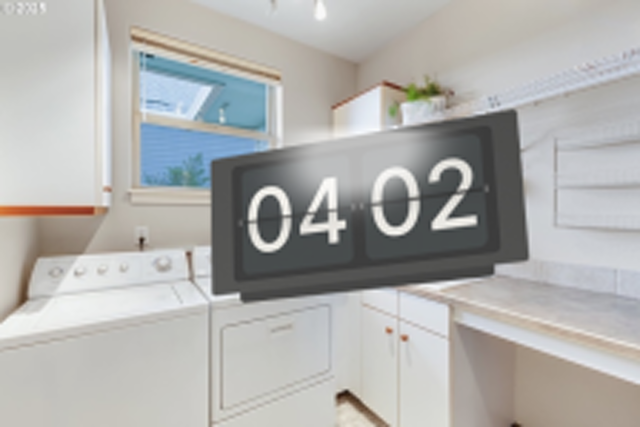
4 h 02 min
